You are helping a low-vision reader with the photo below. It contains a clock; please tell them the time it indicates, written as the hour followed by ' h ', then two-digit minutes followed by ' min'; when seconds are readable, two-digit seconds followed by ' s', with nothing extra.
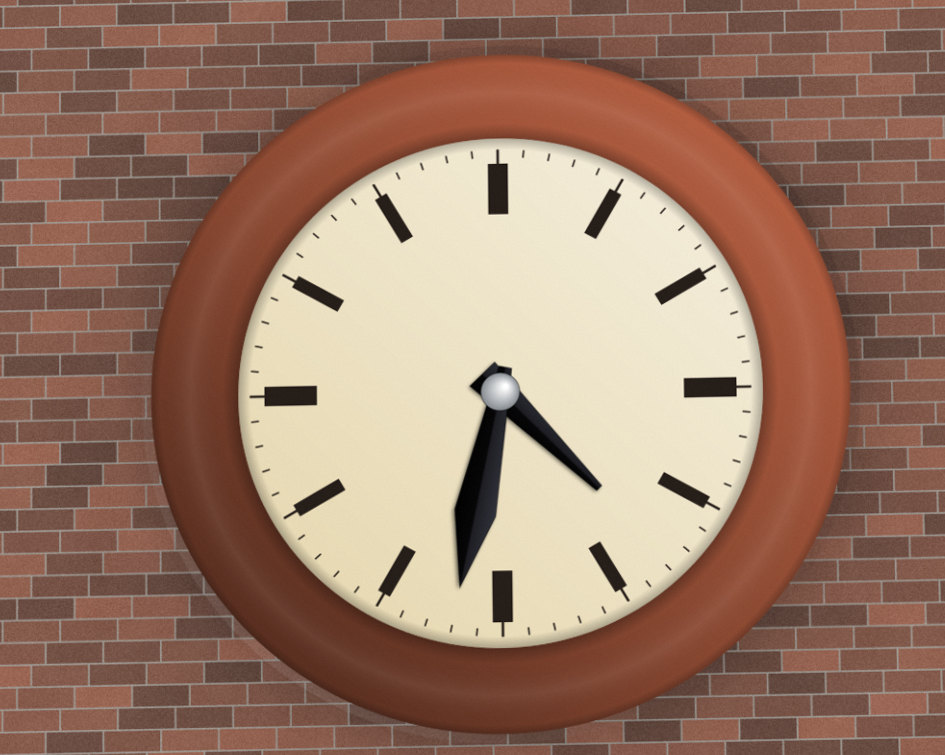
4 h 32 min
